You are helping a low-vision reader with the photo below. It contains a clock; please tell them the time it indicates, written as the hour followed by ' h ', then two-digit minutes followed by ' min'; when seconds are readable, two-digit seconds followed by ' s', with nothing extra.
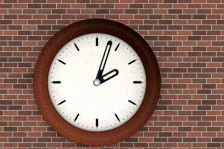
2 h 03 min
